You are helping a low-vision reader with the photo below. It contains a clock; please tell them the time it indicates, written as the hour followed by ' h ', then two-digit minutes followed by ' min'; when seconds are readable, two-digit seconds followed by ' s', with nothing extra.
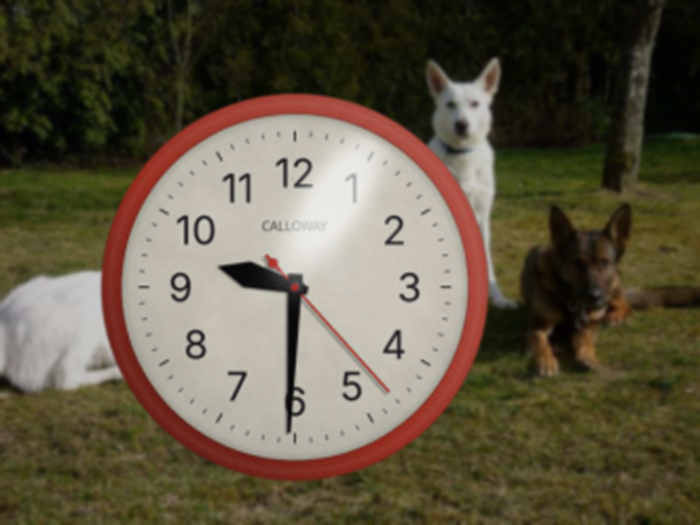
9 h 30 min 23 s
